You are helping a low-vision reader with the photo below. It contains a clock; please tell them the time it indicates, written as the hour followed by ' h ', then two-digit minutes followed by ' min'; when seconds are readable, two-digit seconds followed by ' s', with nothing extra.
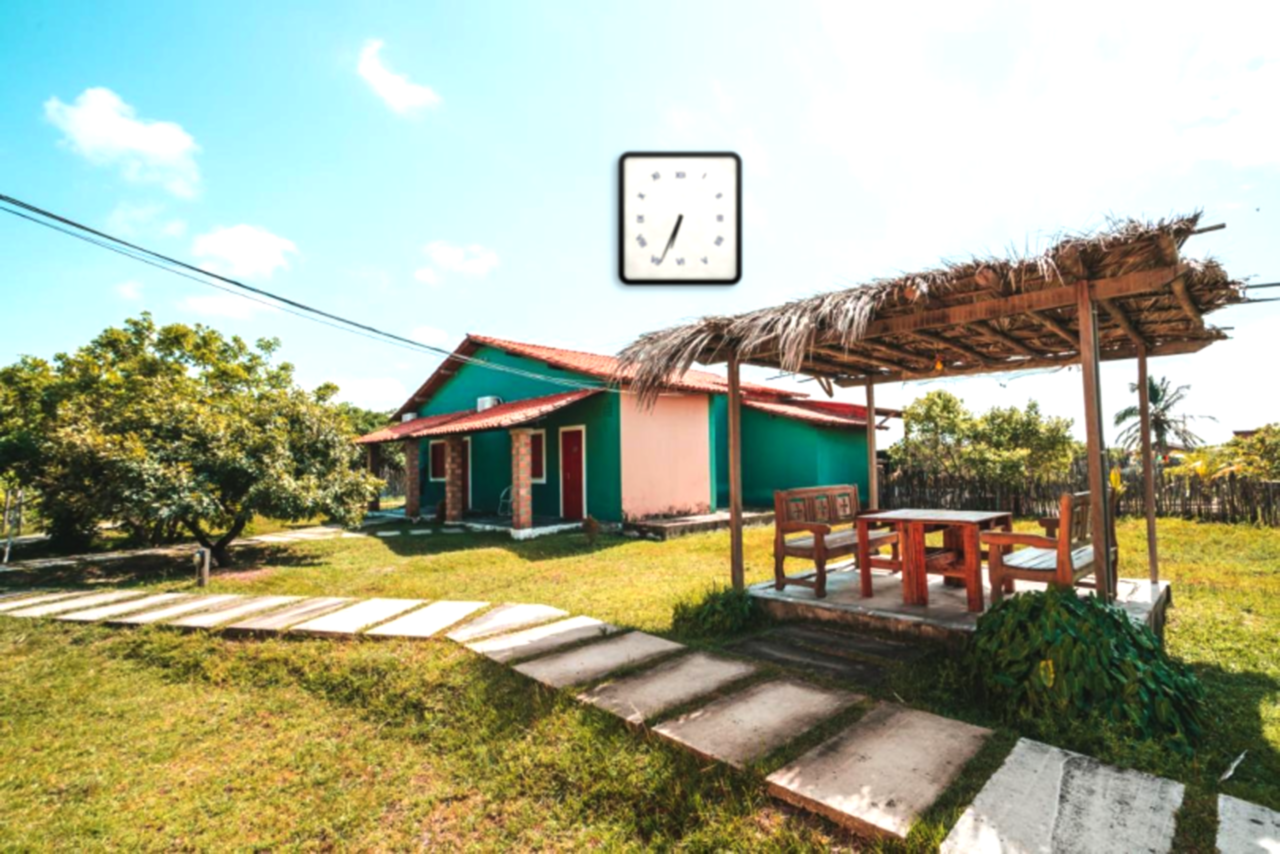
6 h 34 min
